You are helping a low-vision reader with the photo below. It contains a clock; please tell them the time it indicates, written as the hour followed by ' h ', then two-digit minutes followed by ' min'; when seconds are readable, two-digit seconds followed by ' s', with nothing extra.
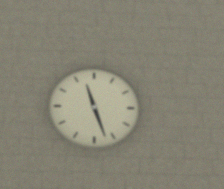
11 h 27 min
